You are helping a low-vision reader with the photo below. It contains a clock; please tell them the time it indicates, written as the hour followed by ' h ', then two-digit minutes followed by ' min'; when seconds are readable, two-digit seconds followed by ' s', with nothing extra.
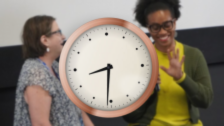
8 h 31 min
